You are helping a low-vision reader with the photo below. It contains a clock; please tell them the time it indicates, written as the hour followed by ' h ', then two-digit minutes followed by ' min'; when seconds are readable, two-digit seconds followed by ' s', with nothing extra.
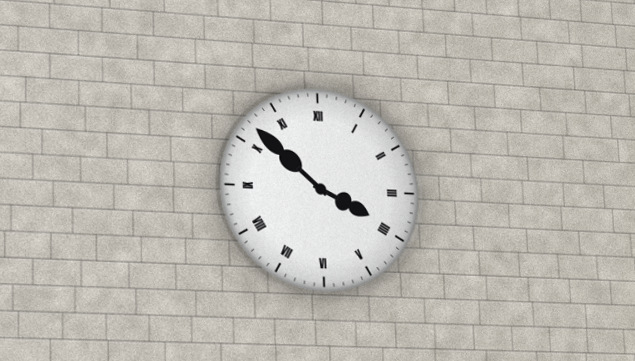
3 h 52 min
